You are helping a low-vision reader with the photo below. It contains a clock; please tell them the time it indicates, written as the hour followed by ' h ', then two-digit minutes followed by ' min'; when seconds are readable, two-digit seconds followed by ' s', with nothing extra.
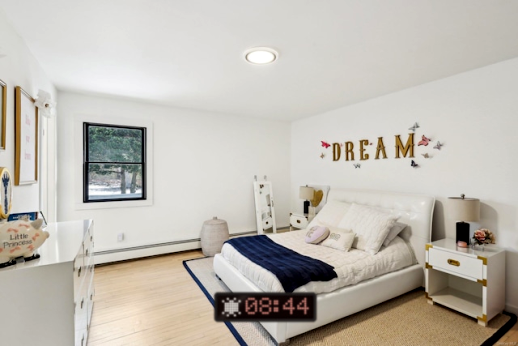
8 h 44 min
